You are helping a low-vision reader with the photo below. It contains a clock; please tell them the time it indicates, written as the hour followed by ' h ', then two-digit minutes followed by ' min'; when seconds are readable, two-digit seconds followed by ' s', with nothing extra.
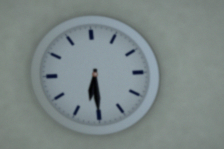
6 h 30 min
